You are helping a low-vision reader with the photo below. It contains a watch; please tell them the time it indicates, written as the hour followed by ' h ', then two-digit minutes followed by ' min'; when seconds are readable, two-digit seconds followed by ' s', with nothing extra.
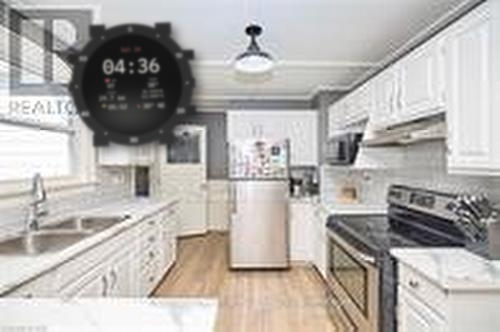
4 h 36 min
